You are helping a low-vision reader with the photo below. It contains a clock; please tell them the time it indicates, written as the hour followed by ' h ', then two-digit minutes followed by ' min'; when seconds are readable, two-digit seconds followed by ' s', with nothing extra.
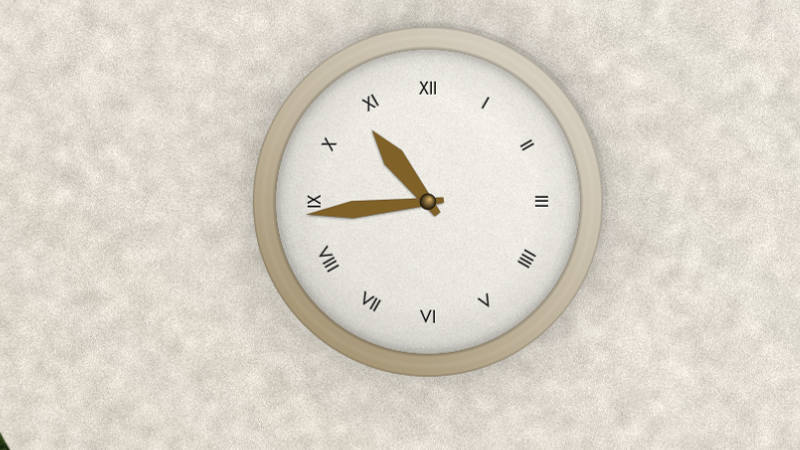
10 h 44 min
